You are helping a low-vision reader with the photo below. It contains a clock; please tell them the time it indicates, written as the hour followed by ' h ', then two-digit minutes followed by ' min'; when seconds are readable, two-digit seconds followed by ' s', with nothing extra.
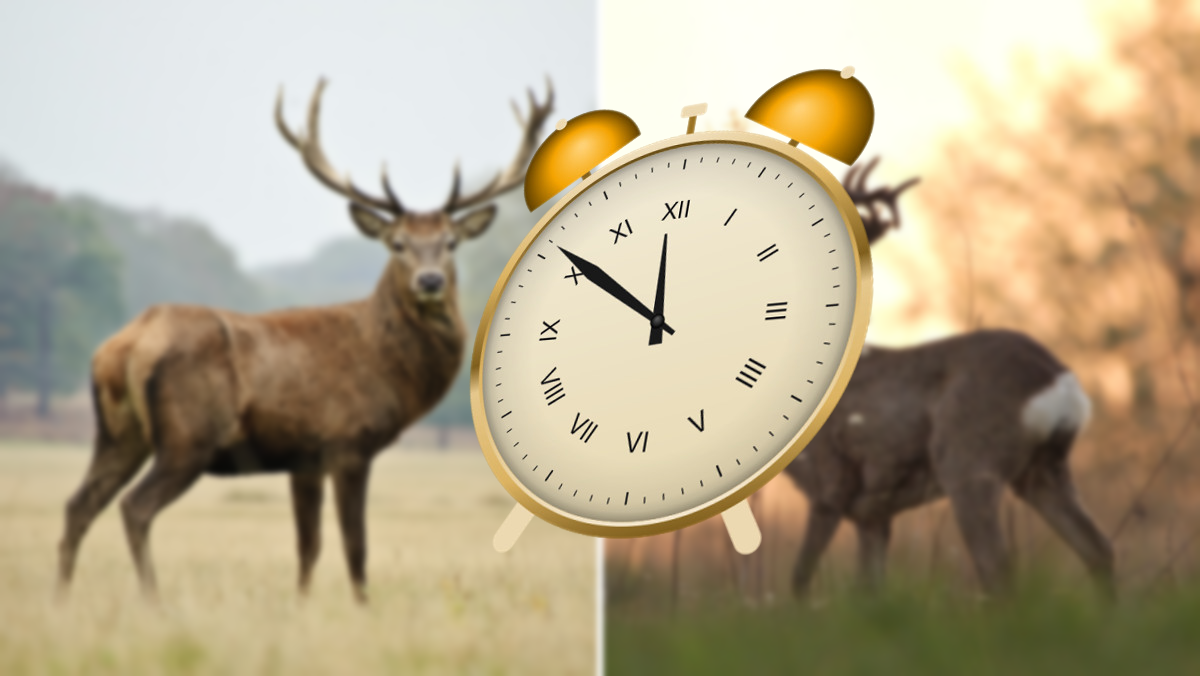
11 h 51 min
